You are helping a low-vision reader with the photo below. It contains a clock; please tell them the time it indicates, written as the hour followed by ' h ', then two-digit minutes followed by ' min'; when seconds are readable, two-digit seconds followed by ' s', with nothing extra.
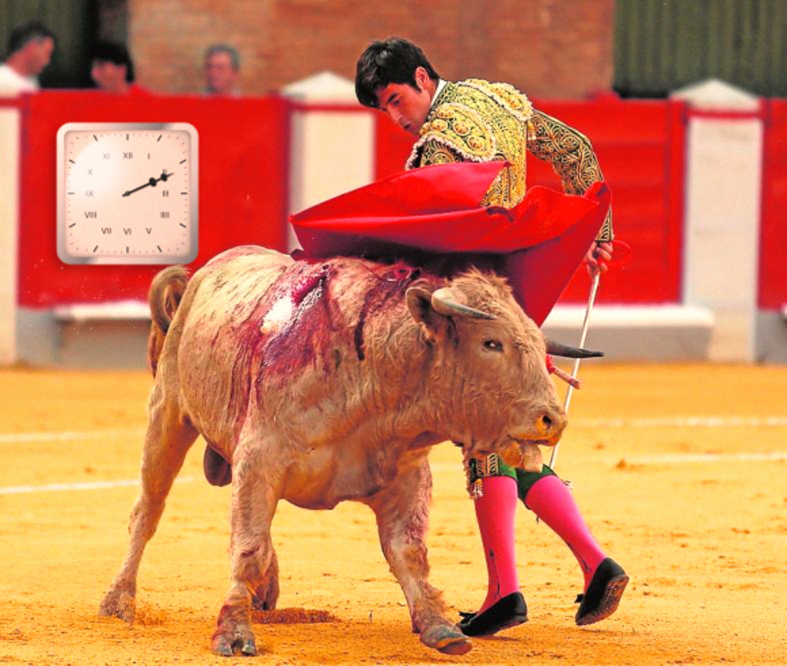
2 h 11 min
